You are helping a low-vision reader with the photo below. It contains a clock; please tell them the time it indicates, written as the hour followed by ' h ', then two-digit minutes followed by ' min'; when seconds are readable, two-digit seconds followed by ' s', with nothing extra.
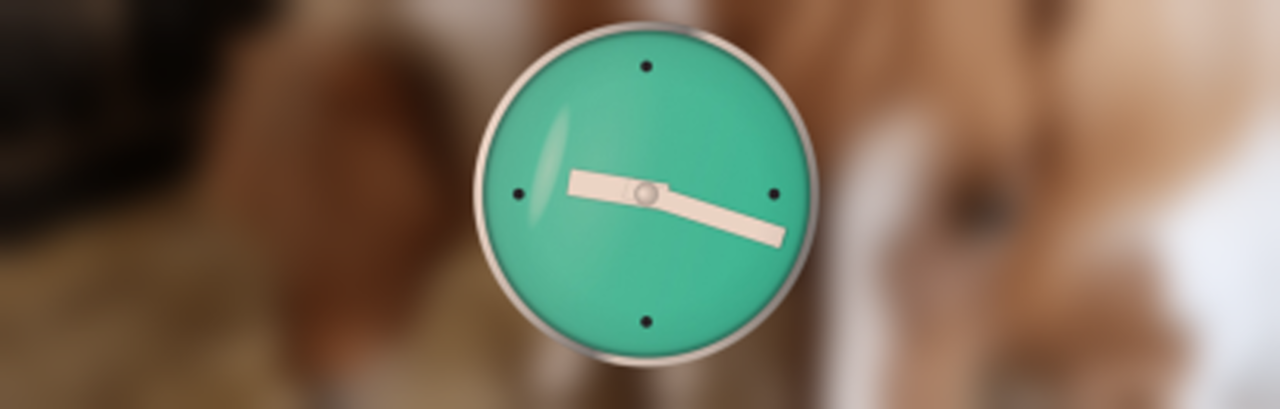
9 h 18 min
